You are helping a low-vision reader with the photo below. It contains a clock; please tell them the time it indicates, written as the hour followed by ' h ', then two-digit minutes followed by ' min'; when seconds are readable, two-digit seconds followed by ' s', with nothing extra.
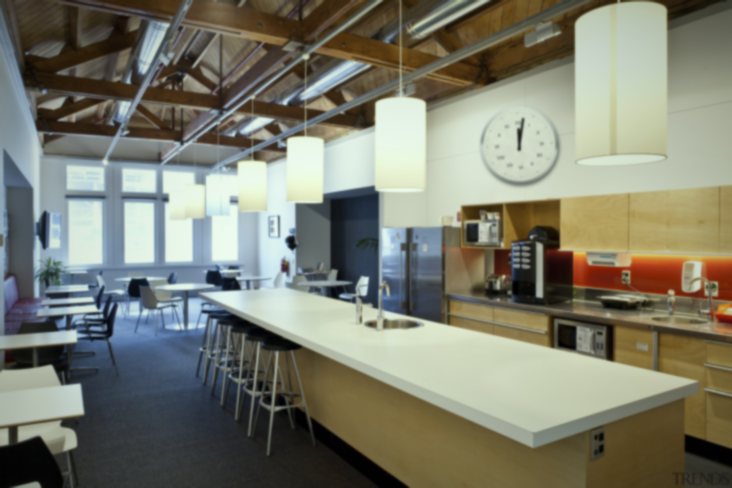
12 h 02 min
